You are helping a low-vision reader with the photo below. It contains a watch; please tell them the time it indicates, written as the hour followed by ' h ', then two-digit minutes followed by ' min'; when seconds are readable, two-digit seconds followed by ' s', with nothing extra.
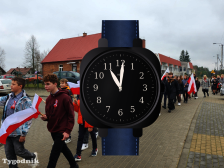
11 h 01 min
